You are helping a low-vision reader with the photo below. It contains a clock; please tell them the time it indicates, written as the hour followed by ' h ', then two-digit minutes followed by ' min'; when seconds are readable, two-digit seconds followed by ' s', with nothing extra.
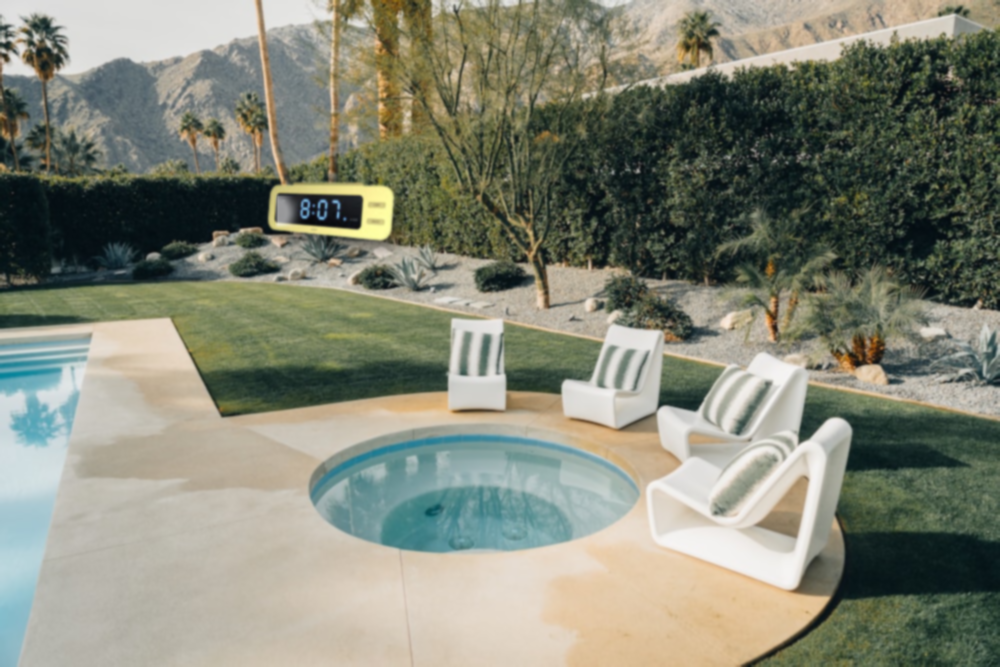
8 h 07 min
